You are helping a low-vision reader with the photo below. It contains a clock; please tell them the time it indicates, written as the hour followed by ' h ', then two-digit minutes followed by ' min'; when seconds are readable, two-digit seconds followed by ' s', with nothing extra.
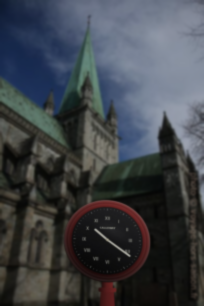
10 h 21 min
